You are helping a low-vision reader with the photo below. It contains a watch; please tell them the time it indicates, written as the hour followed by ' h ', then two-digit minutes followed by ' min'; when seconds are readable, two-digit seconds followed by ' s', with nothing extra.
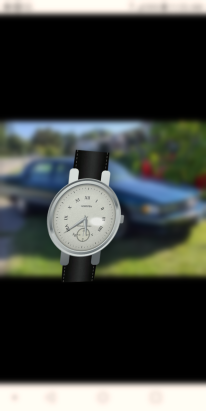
5 h 39 min
